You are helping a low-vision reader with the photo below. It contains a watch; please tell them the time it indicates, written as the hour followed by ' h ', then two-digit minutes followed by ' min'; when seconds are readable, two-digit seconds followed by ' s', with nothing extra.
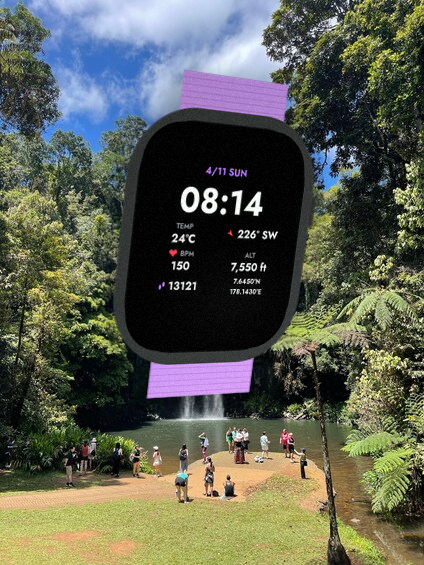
8 h 14 min
